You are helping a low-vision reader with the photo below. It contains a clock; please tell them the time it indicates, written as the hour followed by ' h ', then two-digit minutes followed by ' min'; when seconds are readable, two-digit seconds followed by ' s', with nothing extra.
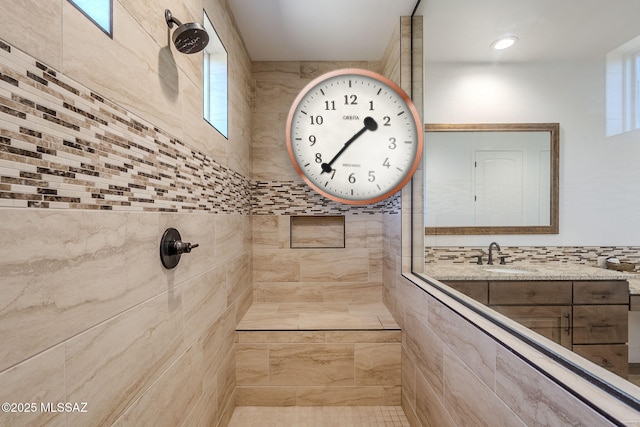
1 h 37 min
